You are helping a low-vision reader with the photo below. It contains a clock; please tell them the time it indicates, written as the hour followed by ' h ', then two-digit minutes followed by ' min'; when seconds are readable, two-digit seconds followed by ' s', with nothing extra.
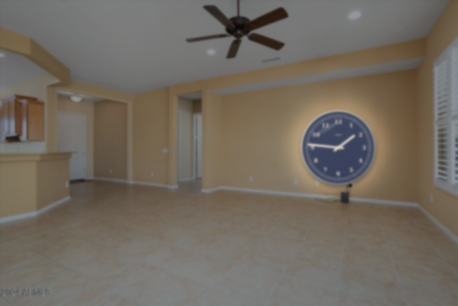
1 h 46 min
